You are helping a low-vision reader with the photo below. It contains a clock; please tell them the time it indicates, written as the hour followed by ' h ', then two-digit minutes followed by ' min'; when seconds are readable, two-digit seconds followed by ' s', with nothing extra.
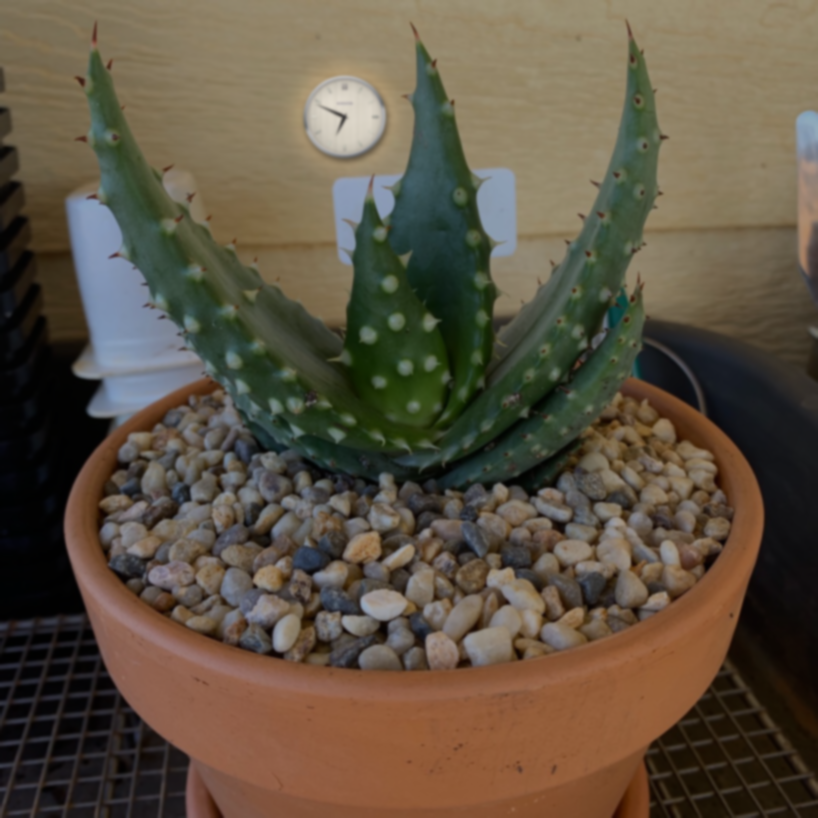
6 h 49 min
